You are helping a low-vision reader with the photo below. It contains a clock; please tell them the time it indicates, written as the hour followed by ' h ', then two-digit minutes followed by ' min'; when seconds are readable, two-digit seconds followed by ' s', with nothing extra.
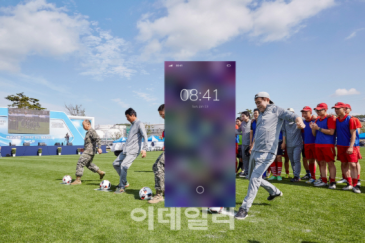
8 h 41 min
